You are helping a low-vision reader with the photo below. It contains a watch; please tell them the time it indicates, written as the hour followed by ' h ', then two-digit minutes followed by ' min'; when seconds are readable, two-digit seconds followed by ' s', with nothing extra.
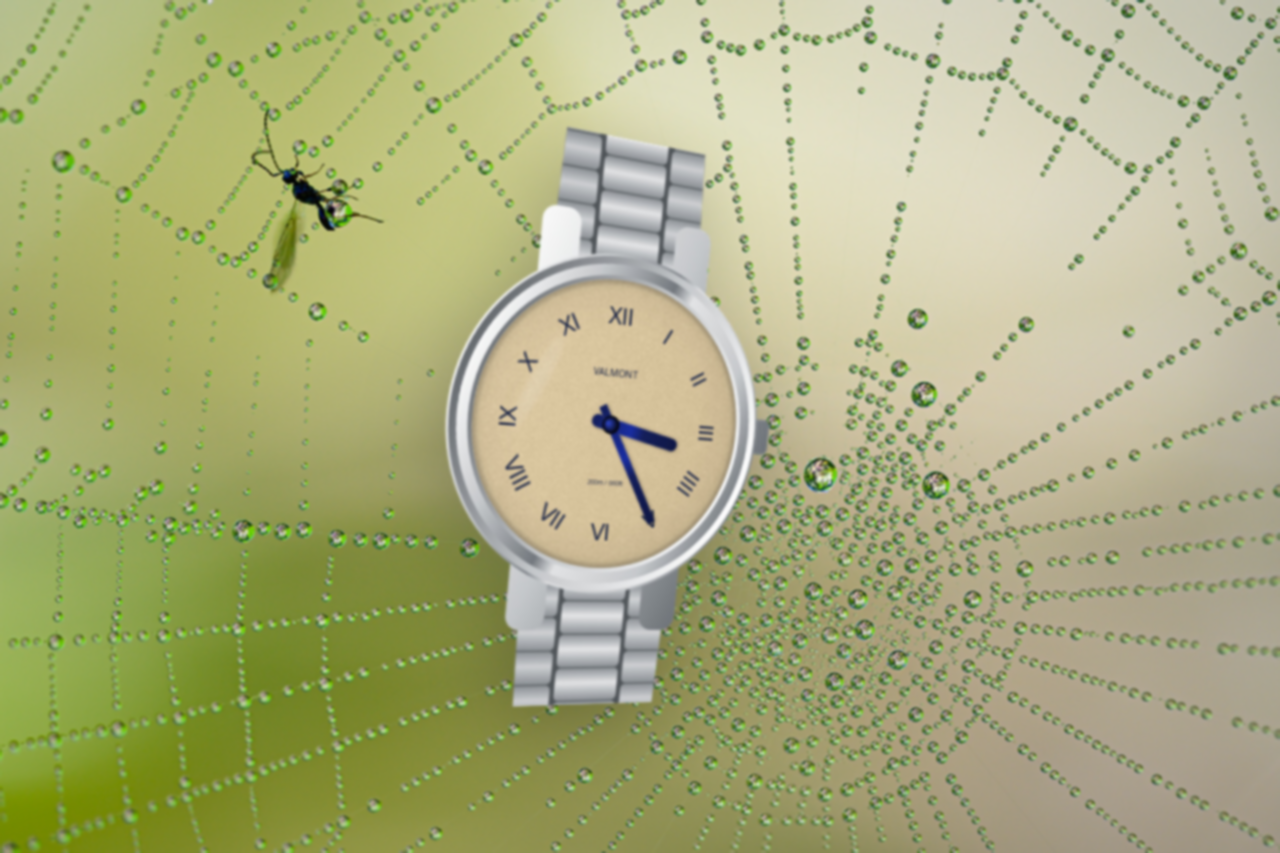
3 h 25 min
